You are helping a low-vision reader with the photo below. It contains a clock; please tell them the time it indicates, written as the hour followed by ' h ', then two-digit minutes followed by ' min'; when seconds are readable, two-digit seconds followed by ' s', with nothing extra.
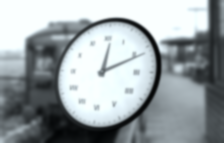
12 h 11 min
